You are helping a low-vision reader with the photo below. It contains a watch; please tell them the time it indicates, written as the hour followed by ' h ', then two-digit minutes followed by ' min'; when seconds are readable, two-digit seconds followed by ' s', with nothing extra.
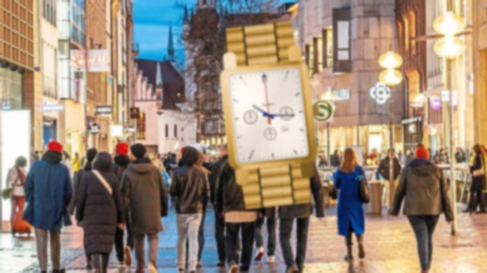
10 h 16 min
